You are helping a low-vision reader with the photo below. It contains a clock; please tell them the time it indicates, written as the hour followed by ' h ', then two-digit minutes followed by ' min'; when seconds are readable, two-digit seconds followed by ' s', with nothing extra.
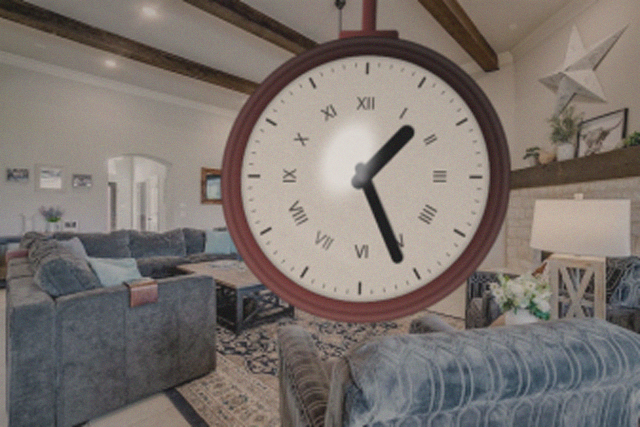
1 h 26 min
